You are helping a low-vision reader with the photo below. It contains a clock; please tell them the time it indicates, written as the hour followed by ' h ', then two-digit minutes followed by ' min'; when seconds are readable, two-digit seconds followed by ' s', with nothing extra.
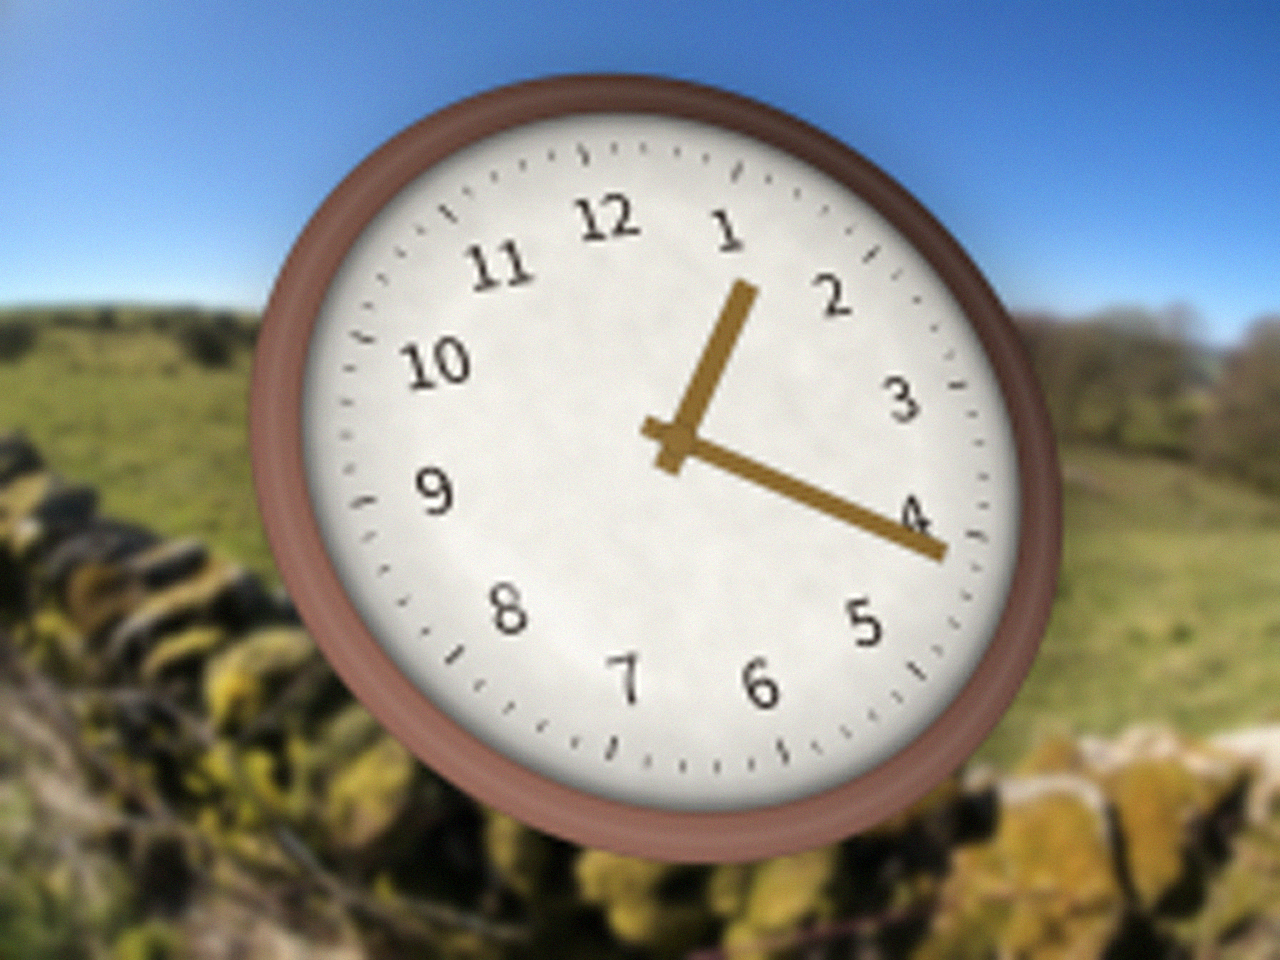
1 h 21 min
